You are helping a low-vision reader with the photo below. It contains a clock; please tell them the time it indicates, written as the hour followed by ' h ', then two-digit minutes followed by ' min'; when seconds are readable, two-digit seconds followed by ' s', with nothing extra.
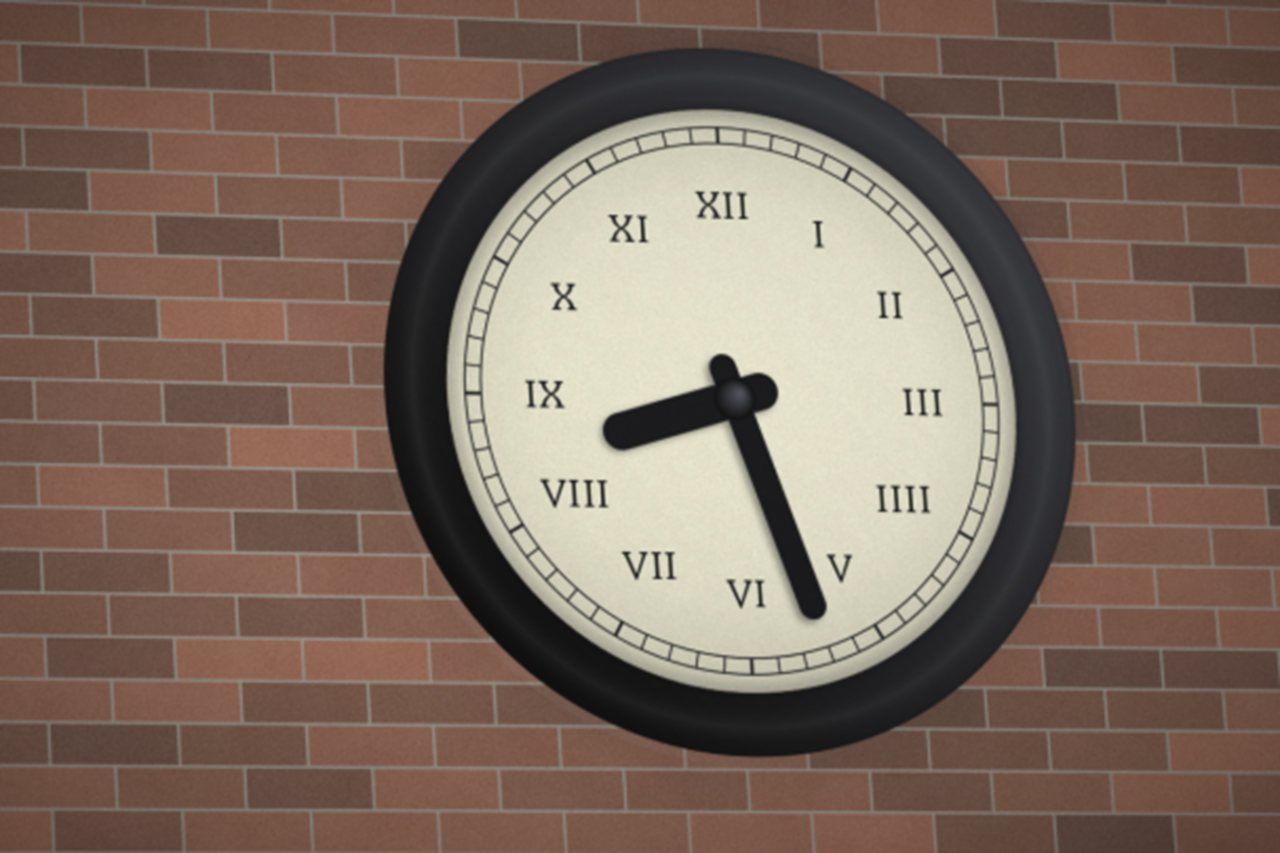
8 h 27 min
